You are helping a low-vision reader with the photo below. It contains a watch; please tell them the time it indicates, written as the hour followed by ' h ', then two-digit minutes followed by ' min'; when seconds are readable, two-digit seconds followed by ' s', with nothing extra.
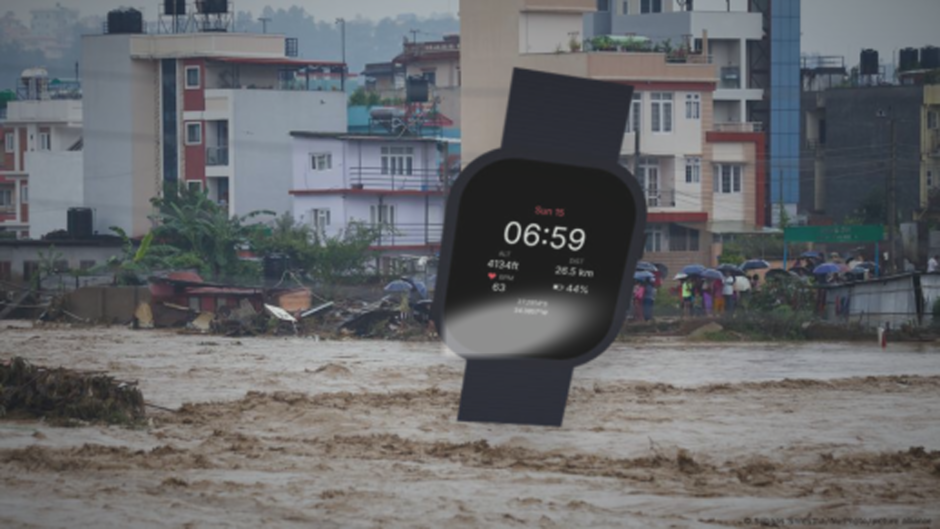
6 h 59 min
